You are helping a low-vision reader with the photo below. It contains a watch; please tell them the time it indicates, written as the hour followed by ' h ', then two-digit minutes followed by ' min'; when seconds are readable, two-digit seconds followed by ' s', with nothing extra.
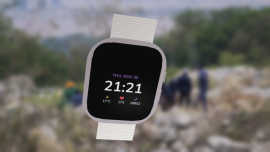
21 h 21 min
